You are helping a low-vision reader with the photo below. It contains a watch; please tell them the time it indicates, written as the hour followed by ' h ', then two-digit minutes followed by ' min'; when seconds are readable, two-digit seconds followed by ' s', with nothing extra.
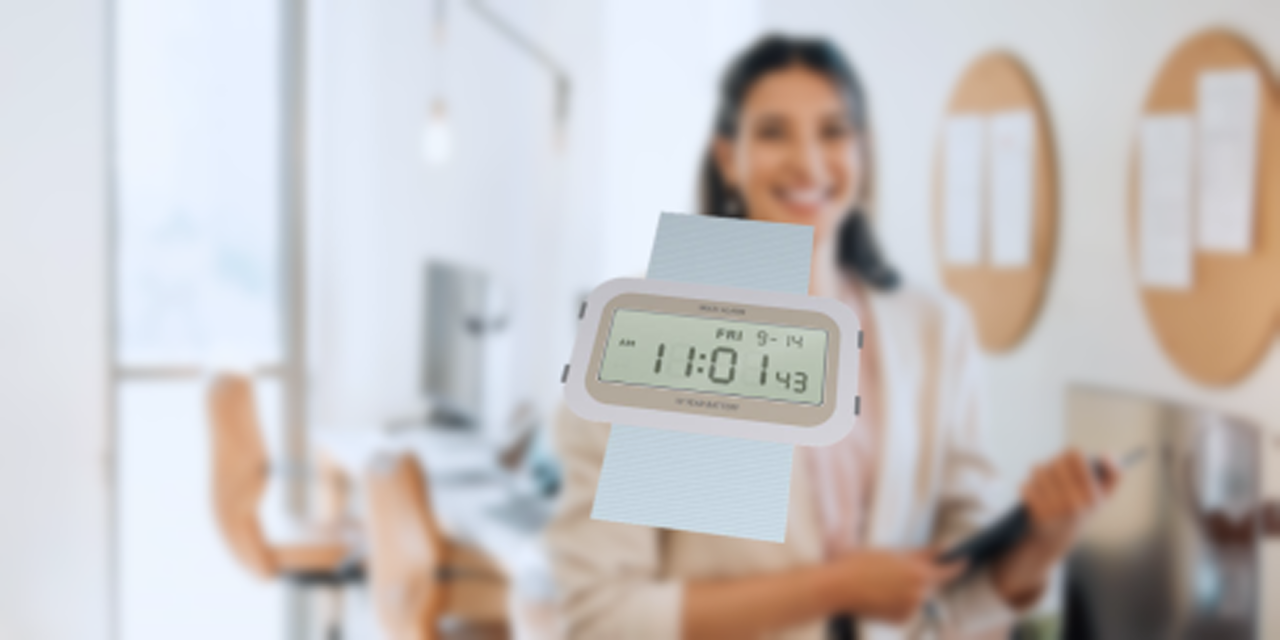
11 h 01 min 43 s
